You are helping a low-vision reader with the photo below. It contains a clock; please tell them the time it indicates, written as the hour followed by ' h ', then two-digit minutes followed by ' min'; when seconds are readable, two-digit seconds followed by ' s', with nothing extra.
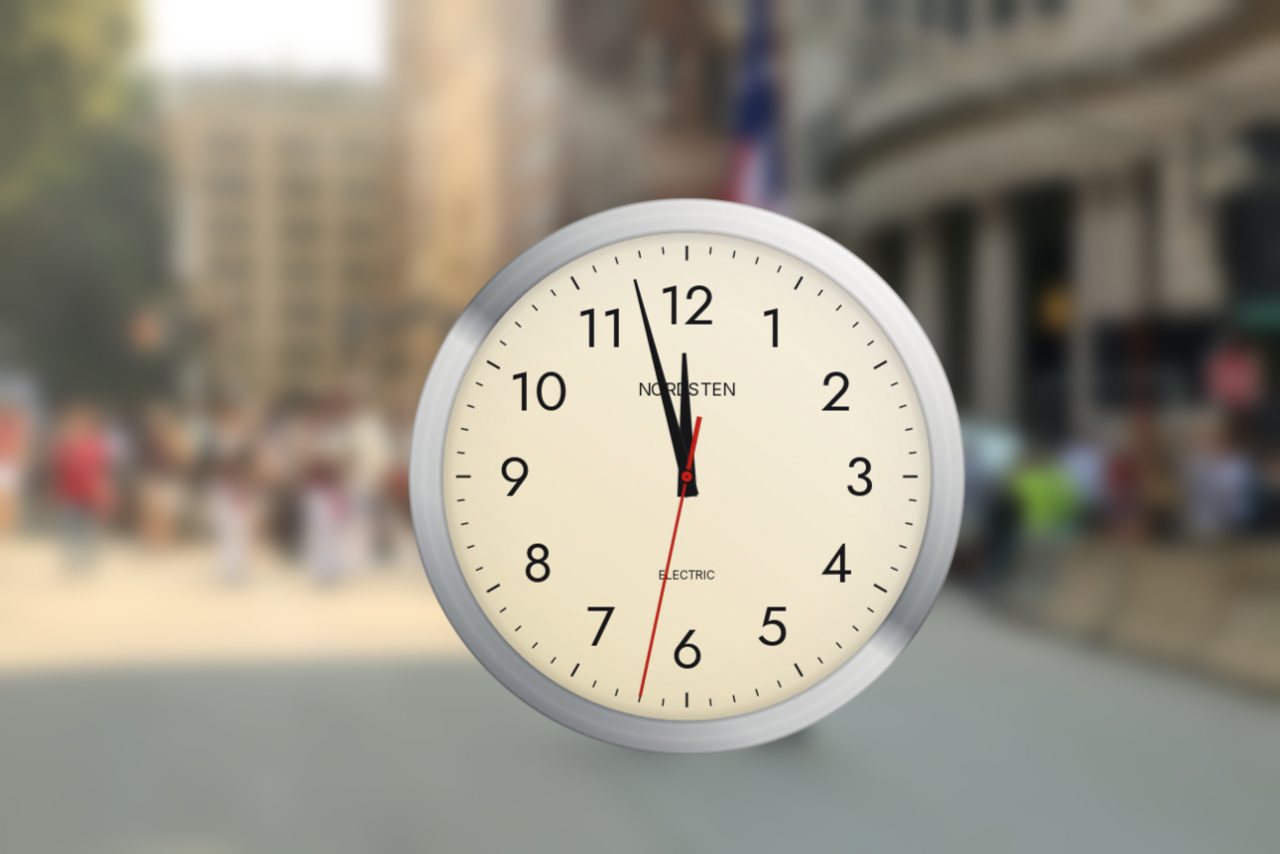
11 h 57 min 32 s
